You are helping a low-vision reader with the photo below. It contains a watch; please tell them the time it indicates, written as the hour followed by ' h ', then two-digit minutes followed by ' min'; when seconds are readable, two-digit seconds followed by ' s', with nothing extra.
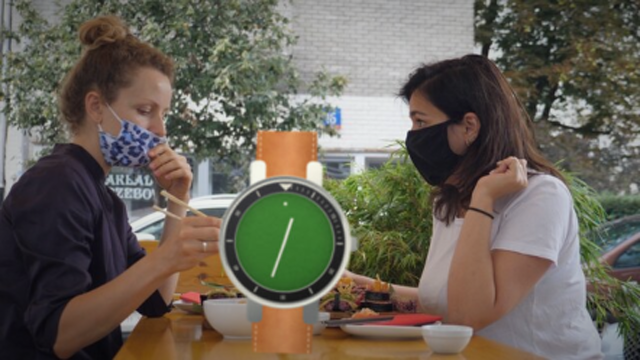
12 h 33 min
